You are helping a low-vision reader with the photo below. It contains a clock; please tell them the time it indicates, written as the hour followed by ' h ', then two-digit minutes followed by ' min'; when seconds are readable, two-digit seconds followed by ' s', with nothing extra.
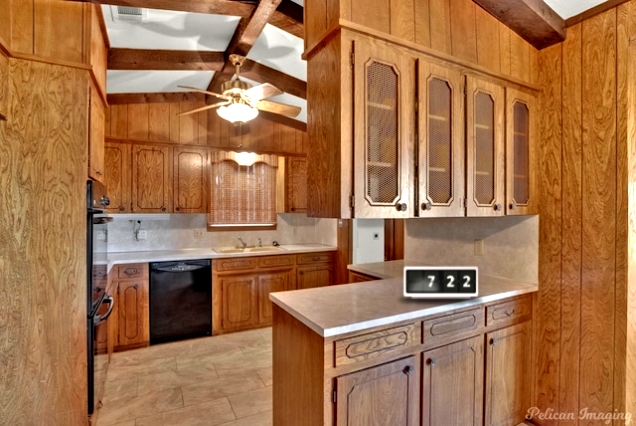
7 h 22 min
